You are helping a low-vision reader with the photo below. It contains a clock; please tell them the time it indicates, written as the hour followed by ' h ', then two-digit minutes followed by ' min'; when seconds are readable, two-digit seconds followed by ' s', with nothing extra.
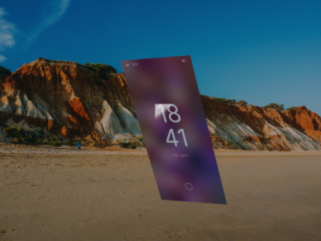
18 h 41 min
